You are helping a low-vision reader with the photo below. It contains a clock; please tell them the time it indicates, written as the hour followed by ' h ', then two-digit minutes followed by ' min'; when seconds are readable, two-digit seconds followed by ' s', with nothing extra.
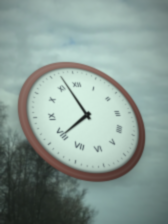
7 h 57 min
